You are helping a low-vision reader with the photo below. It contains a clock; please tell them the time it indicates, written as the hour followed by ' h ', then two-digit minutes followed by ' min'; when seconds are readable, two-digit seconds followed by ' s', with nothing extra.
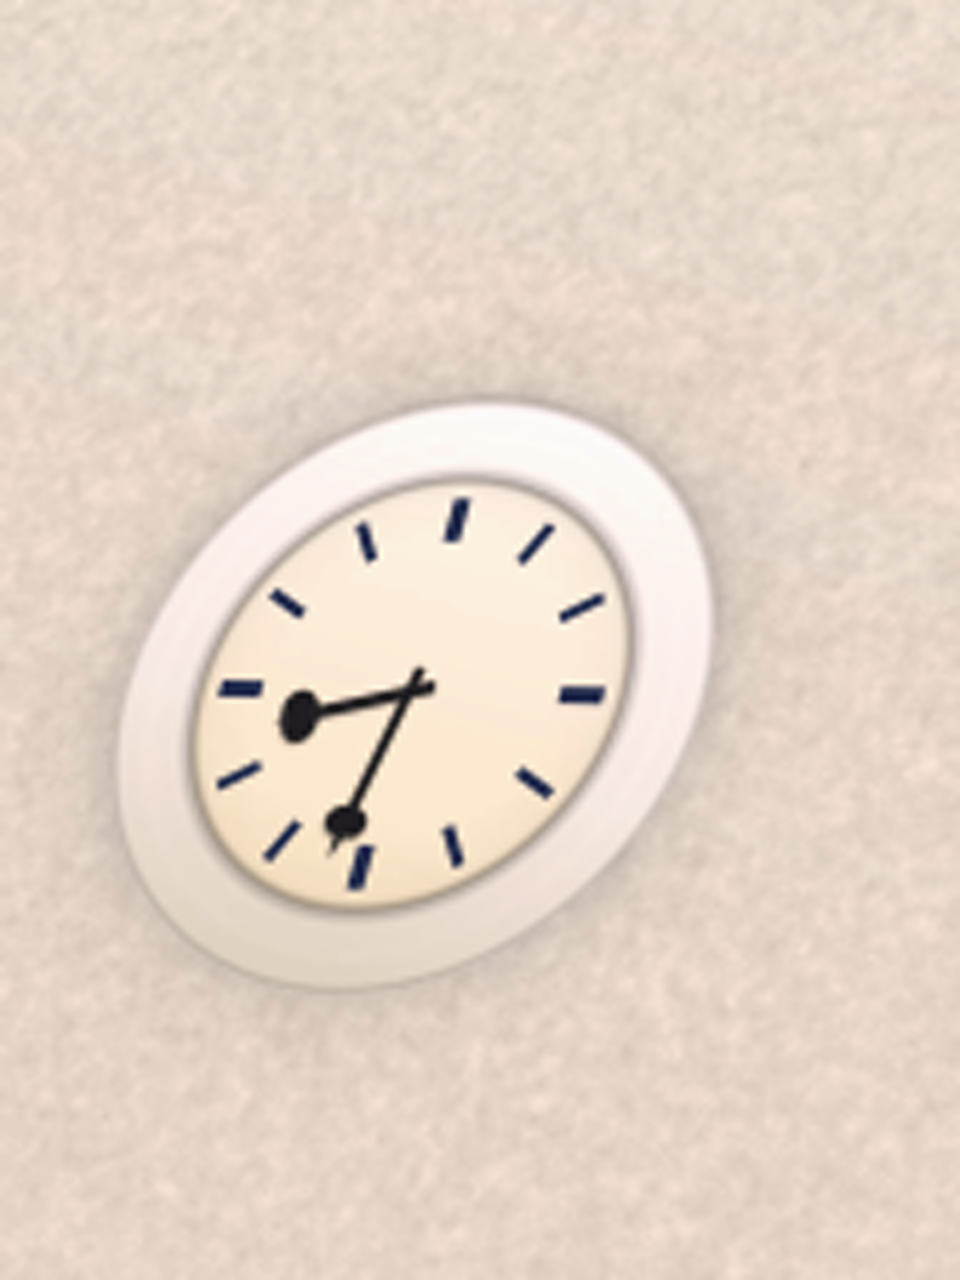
8 h 32 min
